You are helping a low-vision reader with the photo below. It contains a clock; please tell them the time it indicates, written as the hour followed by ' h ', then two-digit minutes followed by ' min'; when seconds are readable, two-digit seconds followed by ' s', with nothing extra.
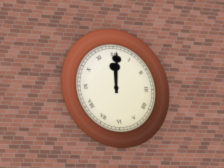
12 h 01 min
